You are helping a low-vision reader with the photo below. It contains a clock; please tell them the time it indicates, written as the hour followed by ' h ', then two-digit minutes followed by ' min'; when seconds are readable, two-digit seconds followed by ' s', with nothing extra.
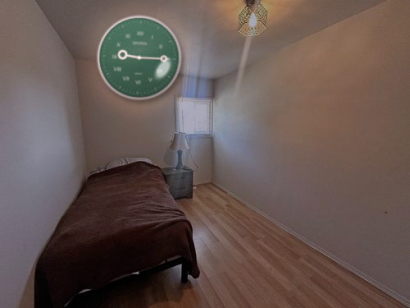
9 h 15 min
